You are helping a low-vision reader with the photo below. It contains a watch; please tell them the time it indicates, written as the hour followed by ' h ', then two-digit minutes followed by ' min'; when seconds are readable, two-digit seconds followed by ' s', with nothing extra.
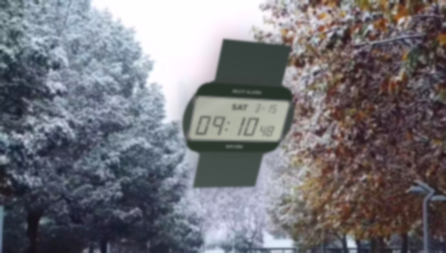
9 h 10 min
